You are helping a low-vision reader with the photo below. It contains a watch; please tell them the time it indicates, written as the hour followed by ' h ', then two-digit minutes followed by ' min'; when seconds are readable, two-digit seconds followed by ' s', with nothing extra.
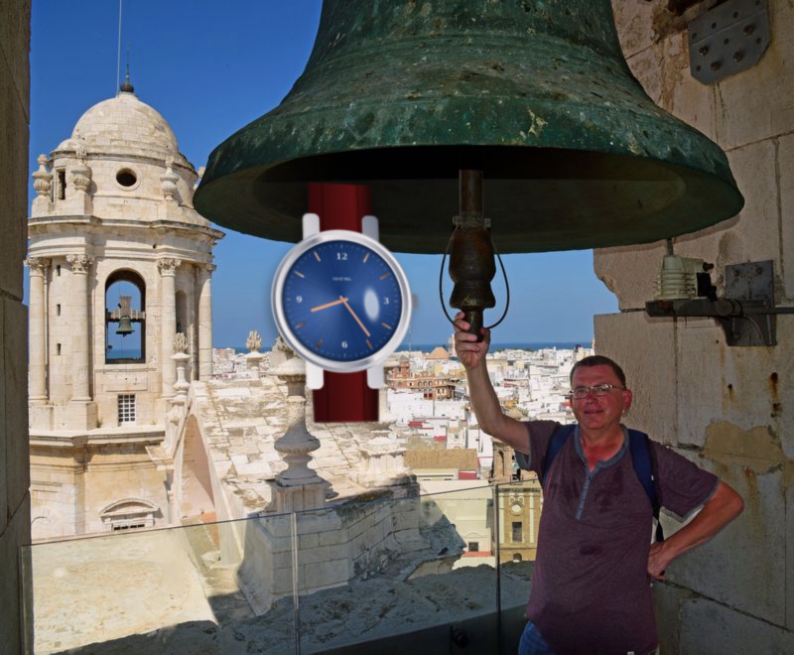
8 h 24 min
